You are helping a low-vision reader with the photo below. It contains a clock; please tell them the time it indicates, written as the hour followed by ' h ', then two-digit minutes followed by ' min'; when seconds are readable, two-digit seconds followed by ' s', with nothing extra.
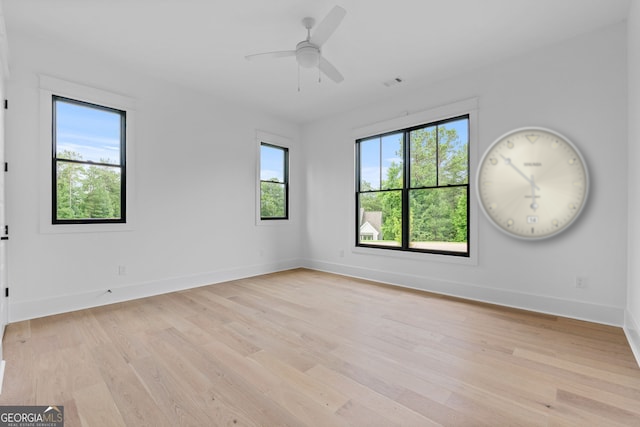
5 h 52 min
